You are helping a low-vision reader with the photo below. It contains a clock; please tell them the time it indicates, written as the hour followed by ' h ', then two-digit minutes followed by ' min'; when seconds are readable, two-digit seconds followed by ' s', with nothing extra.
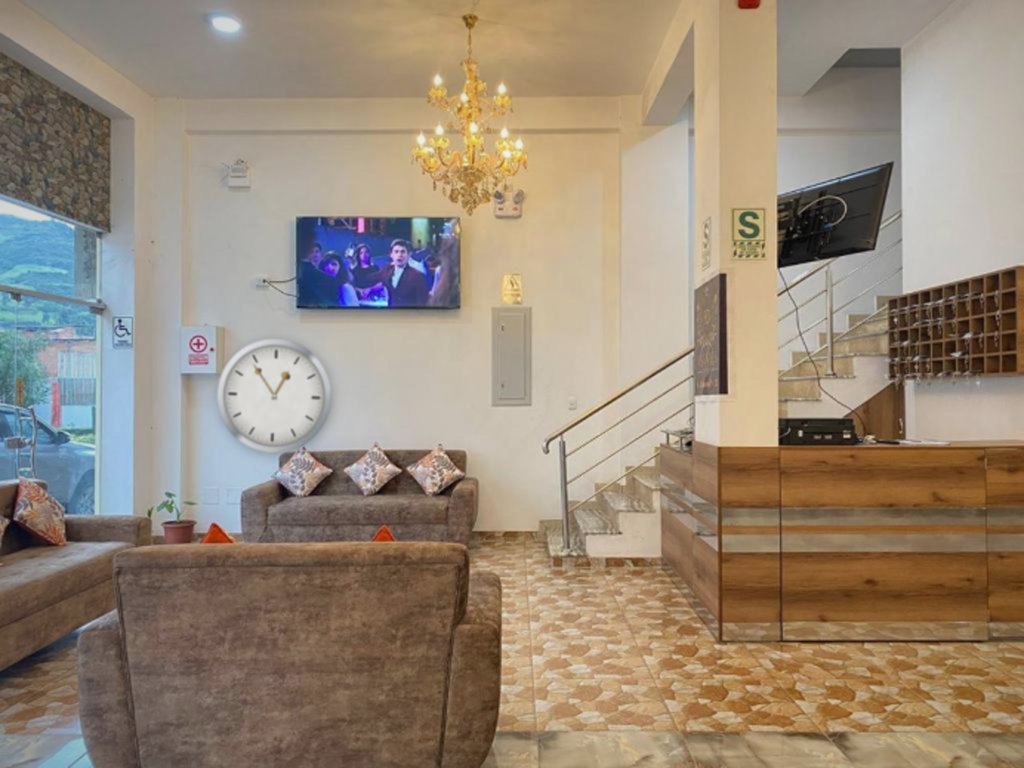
12 h 54 min
